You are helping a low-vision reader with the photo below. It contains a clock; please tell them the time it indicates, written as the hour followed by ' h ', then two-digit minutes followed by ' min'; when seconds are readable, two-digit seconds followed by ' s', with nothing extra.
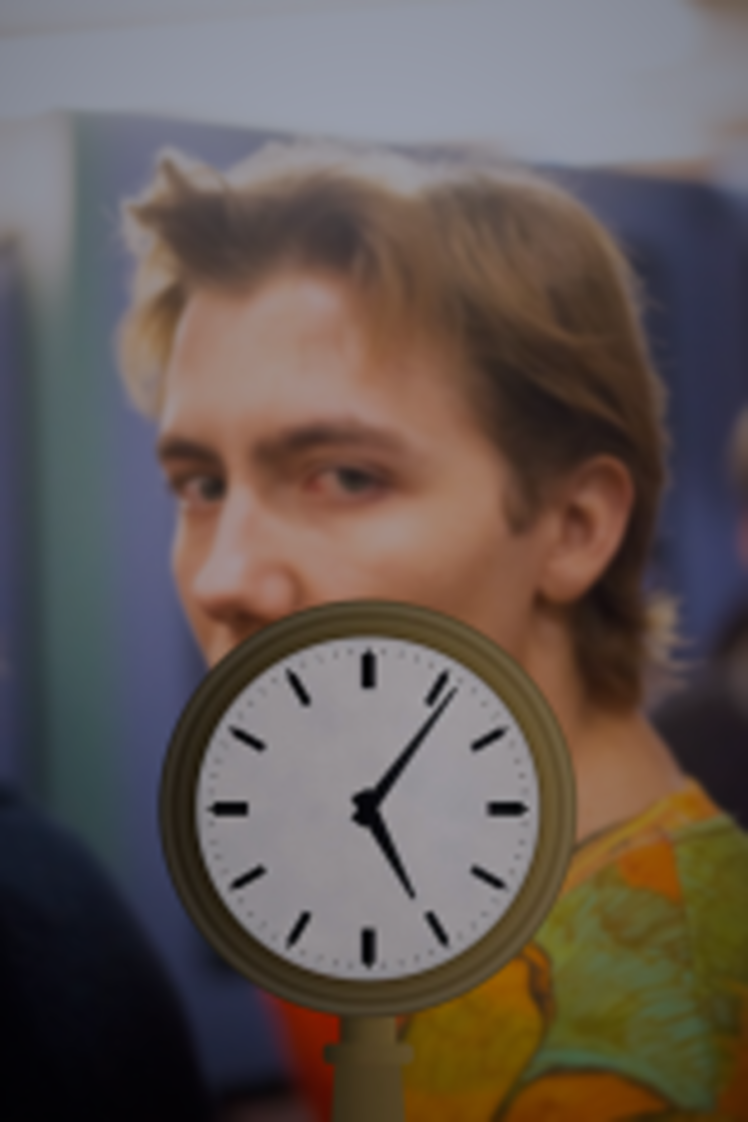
5 h 06 min
